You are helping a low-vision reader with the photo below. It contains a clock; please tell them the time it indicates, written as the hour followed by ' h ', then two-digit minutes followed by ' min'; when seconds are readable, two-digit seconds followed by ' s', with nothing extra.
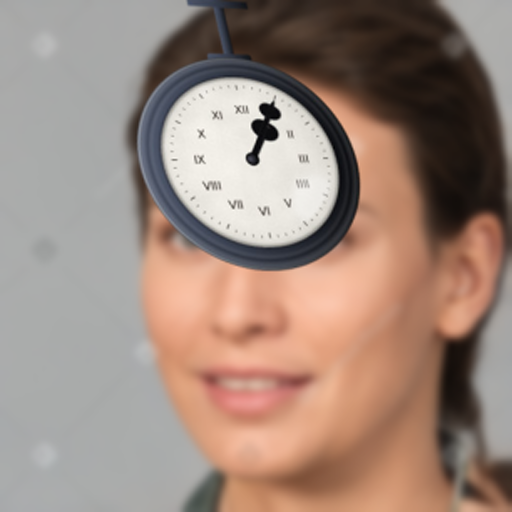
1 h 05 min
